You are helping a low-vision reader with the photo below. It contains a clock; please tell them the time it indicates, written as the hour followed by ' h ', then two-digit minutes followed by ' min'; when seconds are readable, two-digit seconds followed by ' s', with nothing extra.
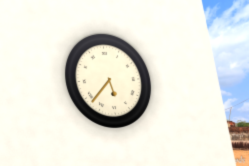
5 h 38 min
